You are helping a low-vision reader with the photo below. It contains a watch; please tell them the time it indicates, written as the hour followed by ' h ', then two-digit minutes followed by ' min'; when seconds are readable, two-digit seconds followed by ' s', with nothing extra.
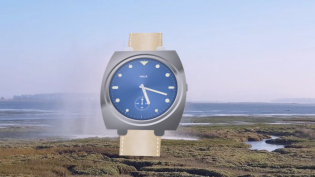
5 h 18 min
